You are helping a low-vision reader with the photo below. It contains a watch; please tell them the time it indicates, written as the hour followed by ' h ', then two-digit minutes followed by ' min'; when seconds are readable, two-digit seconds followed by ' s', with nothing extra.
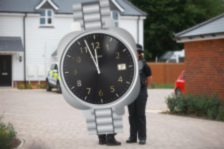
11 h 57 min
